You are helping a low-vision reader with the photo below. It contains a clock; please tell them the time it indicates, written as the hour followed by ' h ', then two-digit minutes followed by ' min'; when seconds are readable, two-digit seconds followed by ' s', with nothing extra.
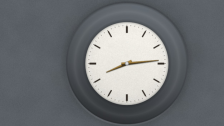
8 h 14 min
